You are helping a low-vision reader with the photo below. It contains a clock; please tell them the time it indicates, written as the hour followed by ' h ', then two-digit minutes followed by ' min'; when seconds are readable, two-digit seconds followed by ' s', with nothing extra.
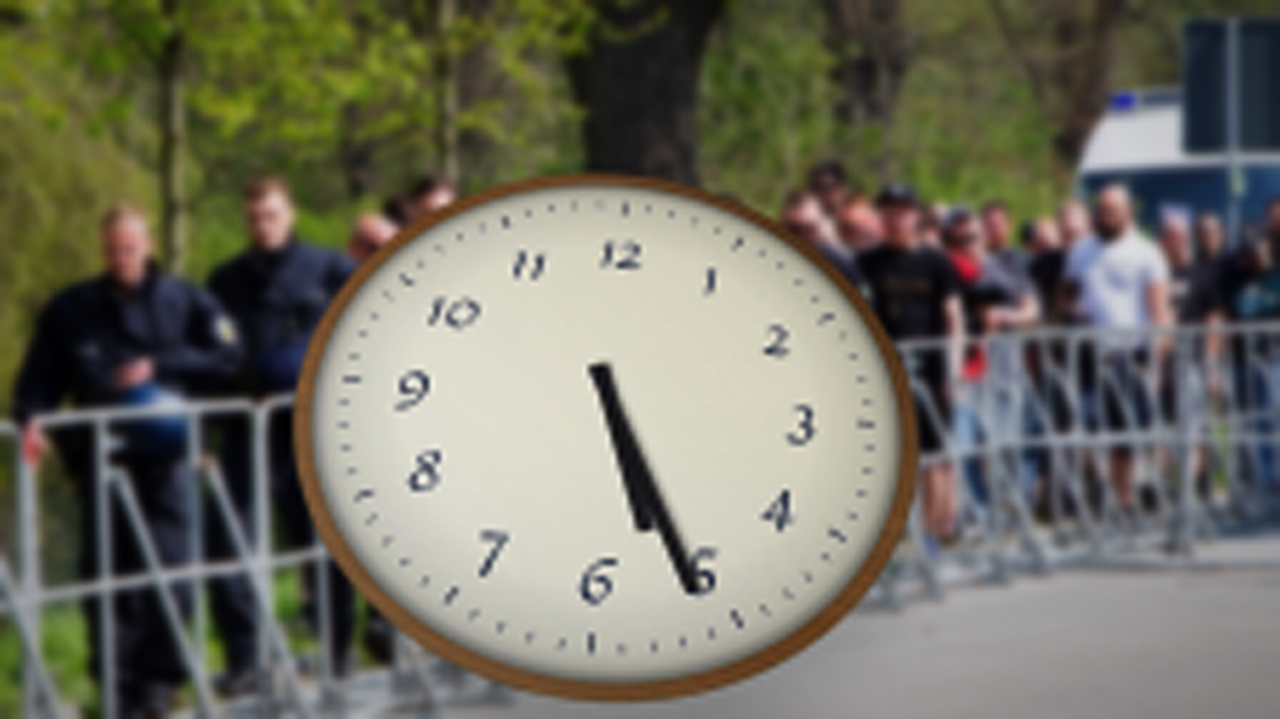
5 h 26 min
